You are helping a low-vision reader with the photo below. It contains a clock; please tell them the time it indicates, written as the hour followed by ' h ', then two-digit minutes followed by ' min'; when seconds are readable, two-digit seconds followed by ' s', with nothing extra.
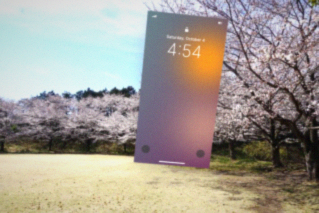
4 h 54 min
